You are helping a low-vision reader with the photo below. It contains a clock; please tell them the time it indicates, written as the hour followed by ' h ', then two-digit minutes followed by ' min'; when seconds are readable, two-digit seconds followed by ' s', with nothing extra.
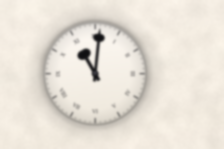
11 h 01 min
